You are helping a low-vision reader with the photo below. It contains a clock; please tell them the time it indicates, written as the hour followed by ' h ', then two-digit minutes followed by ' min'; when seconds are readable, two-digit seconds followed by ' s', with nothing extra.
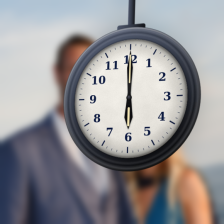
6 h 00 min
